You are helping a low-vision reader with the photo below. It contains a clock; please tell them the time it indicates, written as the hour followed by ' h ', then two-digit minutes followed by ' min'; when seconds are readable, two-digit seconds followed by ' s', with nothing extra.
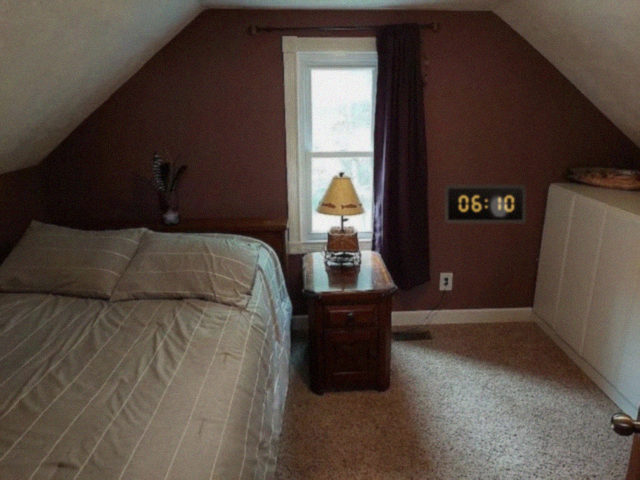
6 h 10 min
